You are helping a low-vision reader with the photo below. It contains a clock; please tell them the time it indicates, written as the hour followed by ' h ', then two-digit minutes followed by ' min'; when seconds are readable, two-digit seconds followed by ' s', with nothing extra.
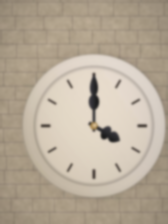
4 h 00 min
